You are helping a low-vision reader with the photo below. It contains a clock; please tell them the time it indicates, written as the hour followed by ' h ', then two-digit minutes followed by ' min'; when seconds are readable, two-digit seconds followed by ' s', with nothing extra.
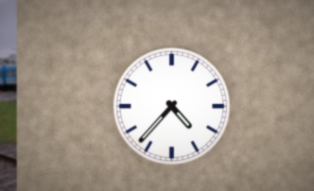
4 h 37 min
